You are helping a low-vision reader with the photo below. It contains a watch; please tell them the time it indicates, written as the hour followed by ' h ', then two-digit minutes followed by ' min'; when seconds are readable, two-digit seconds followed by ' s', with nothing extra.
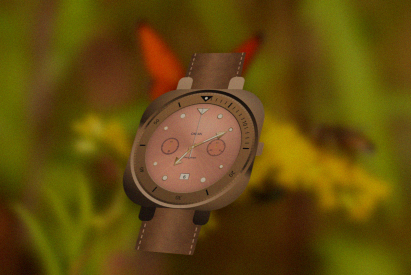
7 h 10 min
